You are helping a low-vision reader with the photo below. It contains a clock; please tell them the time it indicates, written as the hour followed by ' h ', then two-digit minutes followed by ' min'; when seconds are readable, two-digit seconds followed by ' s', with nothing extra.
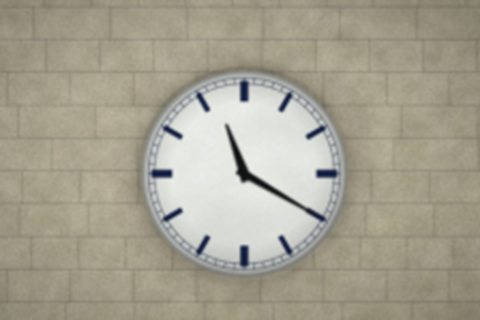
11 h 20 min
